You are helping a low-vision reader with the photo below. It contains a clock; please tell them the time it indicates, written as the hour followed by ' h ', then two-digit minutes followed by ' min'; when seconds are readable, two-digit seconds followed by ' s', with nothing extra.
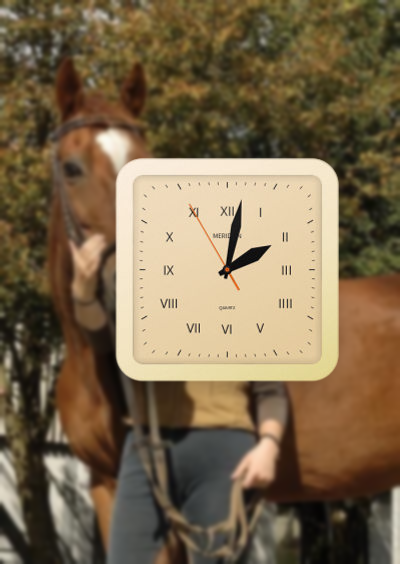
2 h 01 min 55 s
